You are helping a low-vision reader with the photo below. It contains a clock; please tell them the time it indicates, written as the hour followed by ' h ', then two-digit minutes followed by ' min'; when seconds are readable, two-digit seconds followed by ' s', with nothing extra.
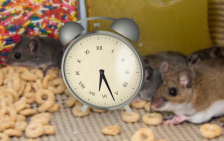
6 h 27 min
